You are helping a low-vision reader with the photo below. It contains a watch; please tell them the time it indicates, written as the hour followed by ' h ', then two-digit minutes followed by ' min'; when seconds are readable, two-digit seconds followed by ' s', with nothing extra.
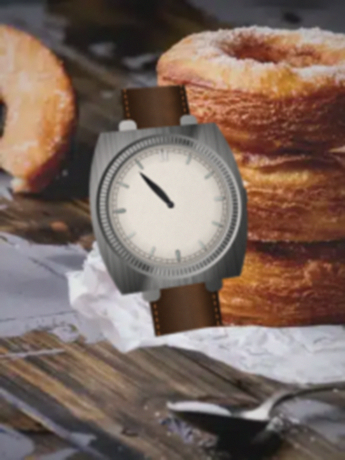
10 h 54 min
